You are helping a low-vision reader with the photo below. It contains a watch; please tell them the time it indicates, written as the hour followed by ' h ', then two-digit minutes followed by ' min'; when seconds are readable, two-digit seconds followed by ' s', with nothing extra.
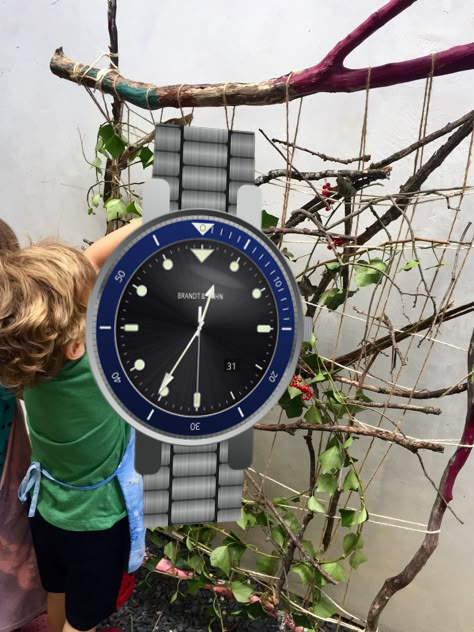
12 h 35 min 30 s
